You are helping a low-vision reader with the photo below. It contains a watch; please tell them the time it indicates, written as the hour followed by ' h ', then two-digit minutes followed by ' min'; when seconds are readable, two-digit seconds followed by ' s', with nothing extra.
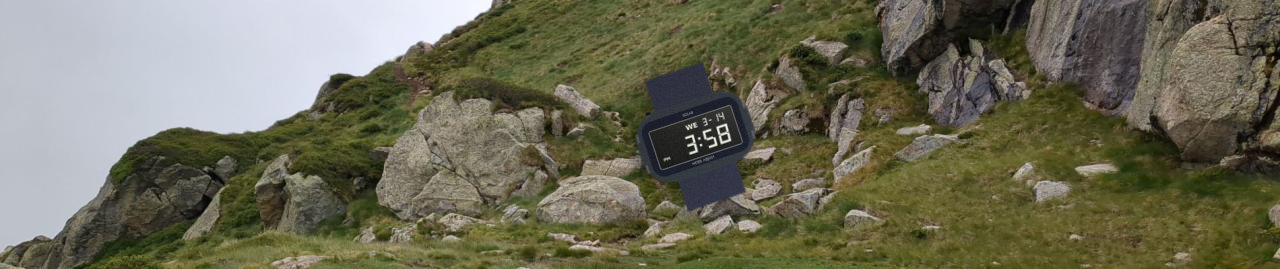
3 h 58 min
